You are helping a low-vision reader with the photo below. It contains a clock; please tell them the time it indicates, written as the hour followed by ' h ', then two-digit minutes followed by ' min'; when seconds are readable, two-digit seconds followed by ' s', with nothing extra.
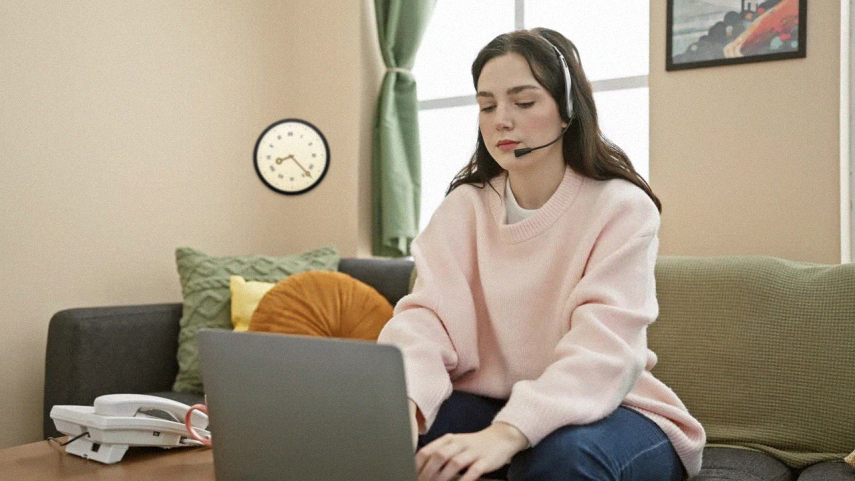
8 h 23 min
